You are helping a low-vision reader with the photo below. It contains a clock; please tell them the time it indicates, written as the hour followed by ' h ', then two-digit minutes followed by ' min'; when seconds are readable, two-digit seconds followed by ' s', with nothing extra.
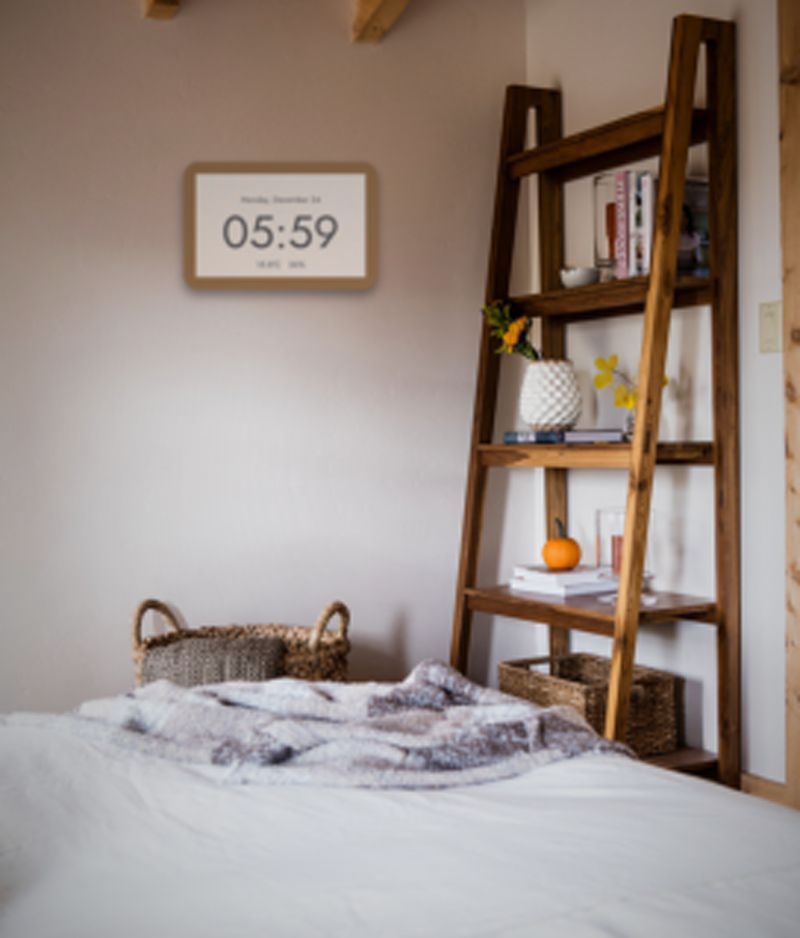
5 h 59 min
